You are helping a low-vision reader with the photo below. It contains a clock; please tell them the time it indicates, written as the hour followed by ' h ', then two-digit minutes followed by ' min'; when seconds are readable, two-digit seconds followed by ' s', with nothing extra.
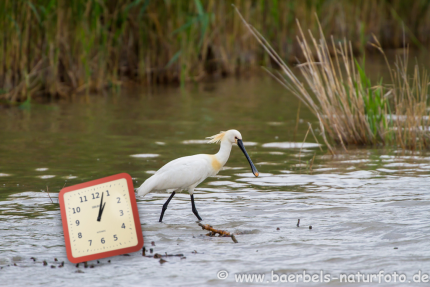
1 h 03 min
